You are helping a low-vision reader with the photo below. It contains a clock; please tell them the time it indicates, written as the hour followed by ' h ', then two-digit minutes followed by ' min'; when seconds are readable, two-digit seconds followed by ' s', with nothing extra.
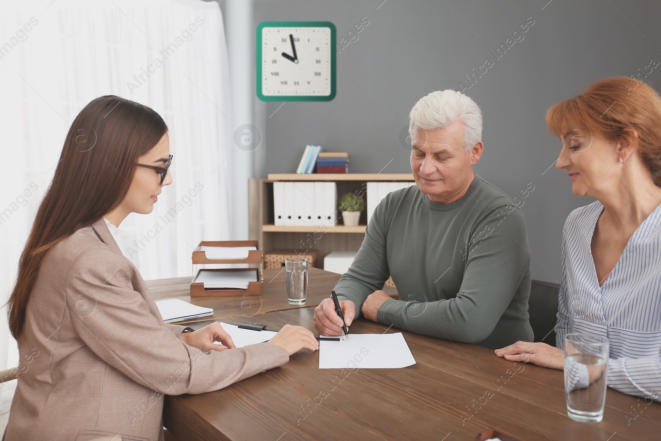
9 h 58 min
